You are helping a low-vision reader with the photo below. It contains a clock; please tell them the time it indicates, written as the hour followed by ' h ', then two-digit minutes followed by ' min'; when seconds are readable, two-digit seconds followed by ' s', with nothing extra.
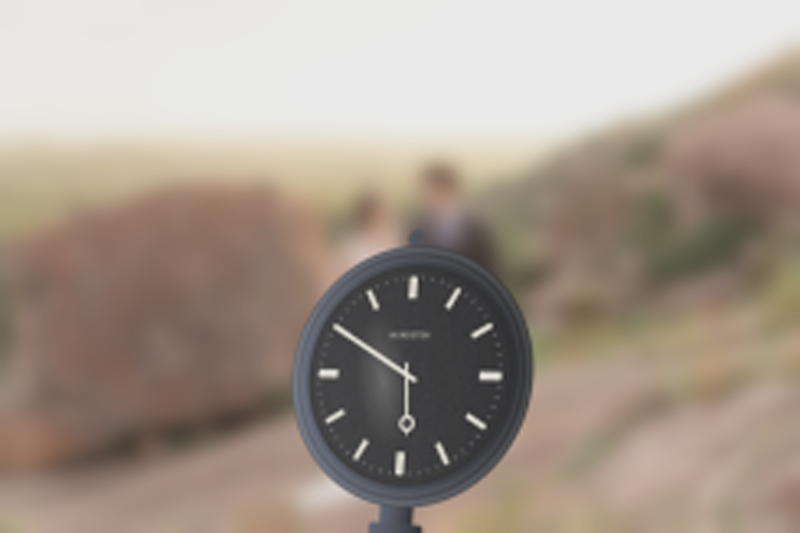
5 h 50 min
